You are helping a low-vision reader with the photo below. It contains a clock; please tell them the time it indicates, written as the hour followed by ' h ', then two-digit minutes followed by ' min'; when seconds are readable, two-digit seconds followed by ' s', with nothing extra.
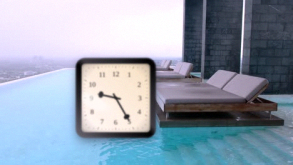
9 h 25 min
